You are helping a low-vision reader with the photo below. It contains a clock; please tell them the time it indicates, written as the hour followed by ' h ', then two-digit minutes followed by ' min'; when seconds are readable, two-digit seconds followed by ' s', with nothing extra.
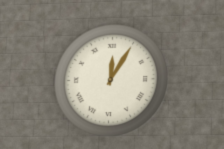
12 h 05 min
